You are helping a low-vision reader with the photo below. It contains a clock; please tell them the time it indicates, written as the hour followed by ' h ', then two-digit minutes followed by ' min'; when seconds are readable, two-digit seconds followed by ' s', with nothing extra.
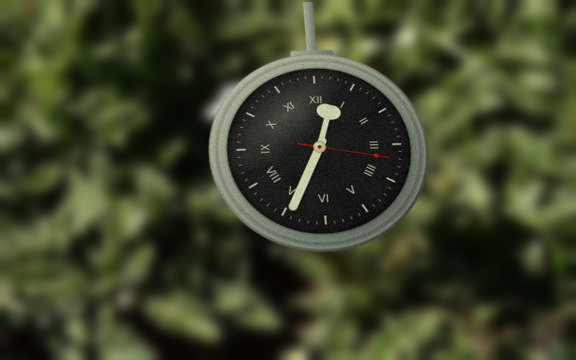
12 h 34 min 17 s
